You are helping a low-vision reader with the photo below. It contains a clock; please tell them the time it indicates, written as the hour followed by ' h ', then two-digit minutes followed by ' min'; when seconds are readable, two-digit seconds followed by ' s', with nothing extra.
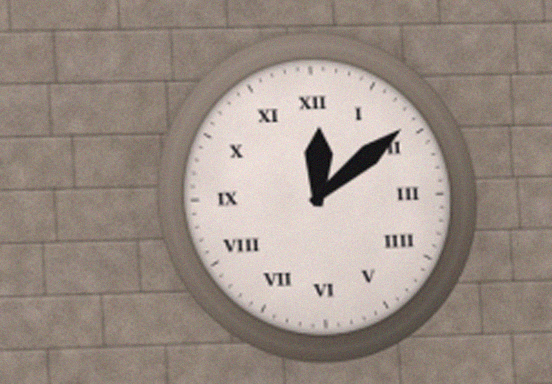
12 h 09 min
